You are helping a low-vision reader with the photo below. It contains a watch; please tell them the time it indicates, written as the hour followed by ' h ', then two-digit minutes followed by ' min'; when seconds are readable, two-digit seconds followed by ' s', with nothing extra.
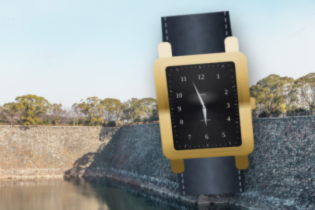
5 h 57 min
